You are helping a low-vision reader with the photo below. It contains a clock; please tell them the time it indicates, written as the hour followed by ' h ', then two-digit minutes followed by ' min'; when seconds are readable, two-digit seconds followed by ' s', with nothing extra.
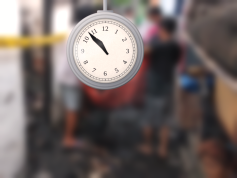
10 h 53 min
